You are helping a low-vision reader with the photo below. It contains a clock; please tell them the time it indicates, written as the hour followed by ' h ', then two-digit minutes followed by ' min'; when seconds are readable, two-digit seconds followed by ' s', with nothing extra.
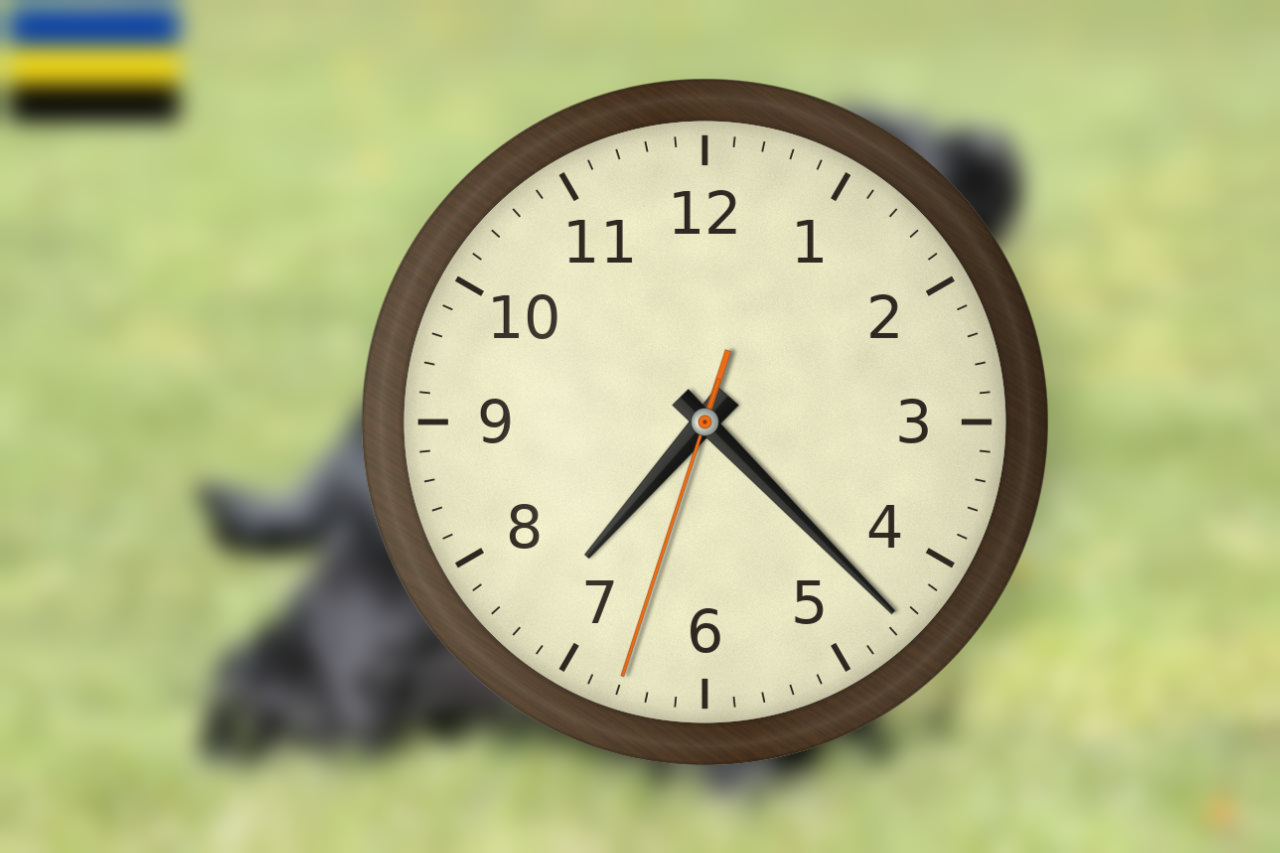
7 h 22 min 33 s
